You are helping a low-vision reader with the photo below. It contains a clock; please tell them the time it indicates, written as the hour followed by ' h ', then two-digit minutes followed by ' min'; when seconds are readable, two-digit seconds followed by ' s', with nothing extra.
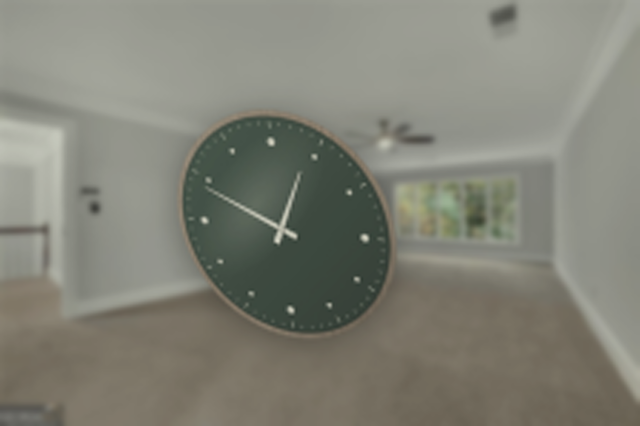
12 h 49 min
